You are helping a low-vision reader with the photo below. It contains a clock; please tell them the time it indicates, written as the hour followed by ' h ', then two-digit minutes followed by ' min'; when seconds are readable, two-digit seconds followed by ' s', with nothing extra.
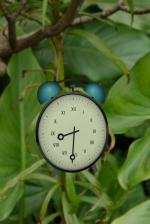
8 h 31 min
